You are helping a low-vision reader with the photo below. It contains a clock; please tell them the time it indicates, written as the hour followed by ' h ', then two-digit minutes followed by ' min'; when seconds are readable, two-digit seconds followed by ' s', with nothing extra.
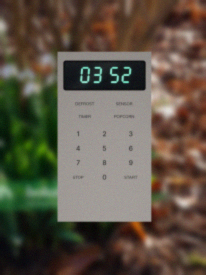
3 h 52 min
